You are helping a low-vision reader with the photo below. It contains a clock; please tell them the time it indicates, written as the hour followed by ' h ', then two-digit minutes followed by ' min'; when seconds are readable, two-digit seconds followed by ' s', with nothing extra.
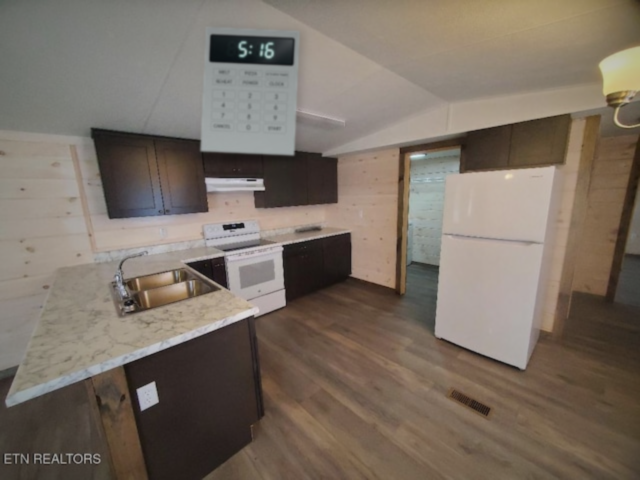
5 h 16 min
